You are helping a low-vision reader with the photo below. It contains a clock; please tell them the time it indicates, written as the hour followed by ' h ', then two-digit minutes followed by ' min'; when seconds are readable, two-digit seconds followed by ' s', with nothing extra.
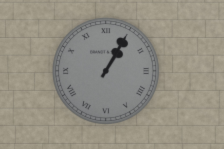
1 h 05 min
